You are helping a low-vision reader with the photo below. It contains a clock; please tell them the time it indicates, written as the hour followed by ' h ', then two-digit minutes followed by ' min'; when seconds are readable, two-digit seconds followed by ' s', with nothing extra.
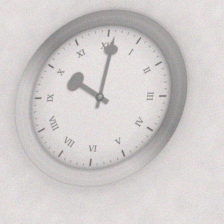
10 h 01 min
